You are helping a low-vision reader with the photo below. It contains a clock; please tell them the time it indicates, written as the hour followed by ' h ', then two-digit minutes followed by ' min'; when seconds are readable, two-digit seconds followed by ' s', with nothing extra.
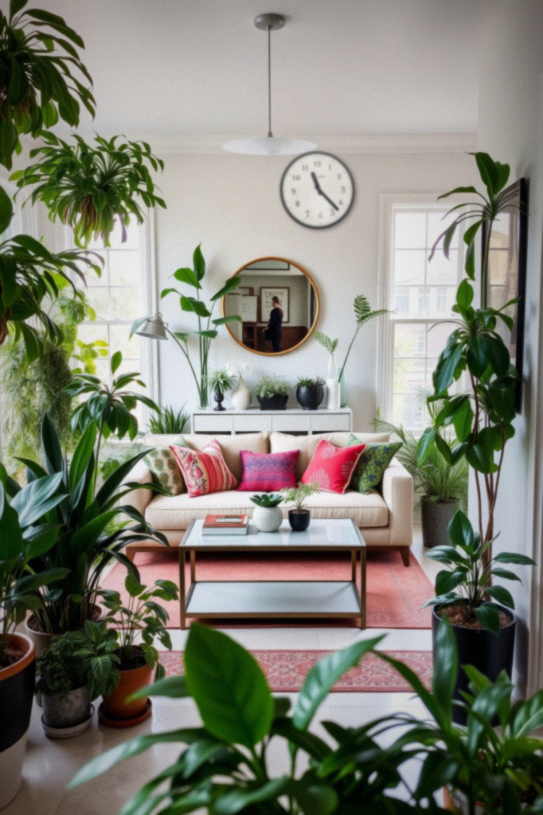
11 h 23 min
